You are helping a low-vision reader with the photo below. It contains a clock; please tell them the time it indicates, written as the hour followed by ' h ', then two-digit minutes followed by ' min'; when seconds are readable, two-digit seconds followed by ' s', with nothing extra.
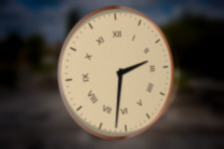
2 h 32 min
